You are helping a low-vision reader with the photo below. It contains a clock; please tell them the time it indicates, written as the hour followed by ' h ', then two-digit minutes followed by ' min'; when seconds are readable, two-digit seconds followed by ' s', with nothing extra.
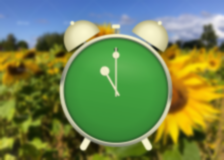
11 h 00 min
